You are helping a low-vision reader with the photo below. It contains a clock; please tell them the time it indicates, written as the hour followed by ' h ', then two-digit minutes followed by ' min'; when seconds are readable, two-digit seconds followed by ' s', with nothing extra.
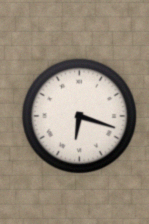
6 h 18 min
